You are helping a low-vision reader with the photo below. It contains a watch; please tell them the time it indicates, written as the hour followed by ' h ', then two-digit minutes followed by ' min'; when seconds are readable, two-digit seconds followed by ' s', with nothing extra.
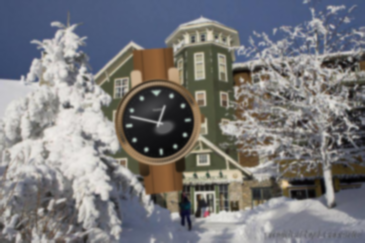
12 h 48 min
